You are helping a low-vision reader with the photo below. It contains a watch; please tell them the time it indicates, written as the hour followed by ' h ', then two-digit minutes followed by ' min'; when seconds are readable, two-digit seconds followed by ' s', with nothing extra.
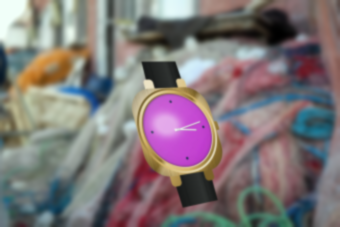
3 h 13 min
